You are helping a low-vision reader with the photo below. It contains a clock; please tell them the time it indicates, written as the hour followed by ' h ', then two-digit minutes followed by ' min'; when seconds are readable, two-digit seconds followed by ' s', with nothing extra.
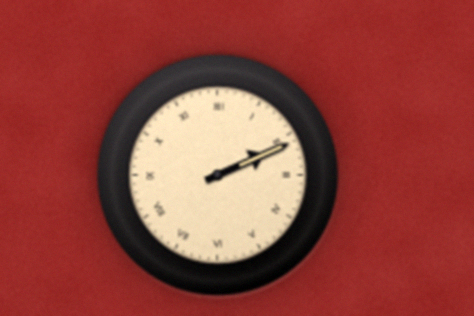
2 h 11 min
